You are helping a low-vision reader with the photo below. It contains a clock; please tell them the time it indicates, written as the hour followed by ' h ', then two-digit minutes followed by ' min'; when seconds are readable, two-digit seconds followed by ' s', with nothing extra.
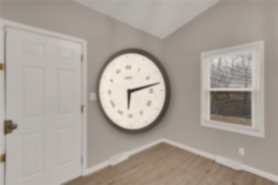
6 h 13 min
